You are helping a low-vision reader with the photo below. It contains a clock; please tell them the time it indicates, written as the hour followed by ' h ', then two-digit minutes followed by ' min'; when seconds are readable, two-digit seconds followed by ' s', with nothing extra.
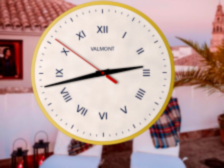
2 h 42 min 51 s
